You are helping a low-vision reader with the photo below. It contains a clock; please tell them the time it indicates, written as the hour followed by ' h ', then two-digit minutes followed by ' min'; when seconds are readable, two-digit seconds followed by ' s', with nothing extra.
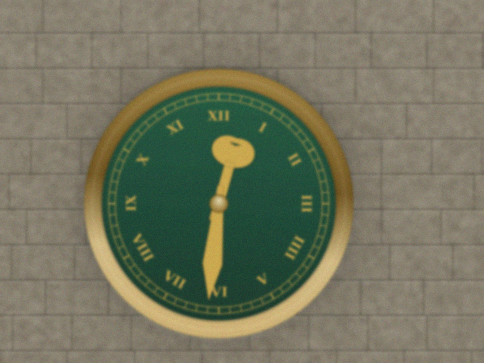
12 h 31 min
